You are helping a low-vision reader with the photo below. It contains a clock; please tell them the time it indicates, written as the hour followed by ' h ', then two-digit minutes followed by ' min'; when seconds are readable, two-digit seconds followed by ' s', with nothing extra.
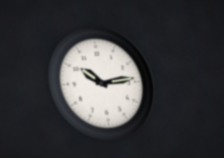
10 h 14 min
